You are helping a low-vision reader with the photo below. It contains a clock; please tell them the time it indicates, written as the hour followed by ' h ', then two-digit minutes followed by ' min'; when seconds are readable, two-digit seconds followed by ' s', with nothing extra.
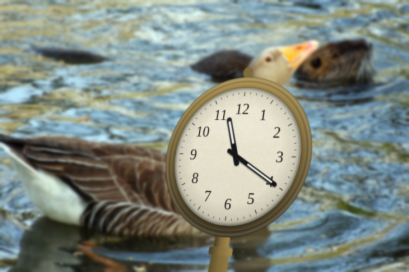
11 h 20 min
